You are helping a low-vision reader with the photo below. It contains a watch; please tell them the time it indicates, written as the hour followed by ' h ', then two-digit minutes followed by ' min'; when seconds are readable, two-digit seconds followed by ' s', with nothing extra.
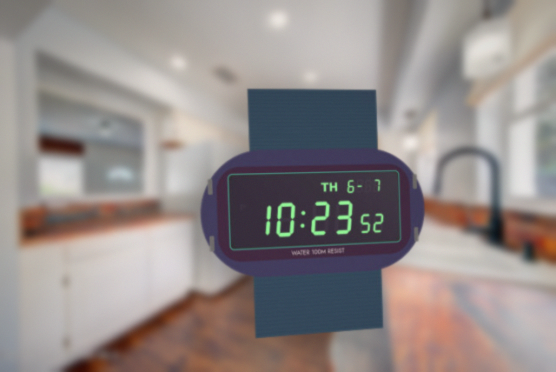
10 h 23 min 52 s
